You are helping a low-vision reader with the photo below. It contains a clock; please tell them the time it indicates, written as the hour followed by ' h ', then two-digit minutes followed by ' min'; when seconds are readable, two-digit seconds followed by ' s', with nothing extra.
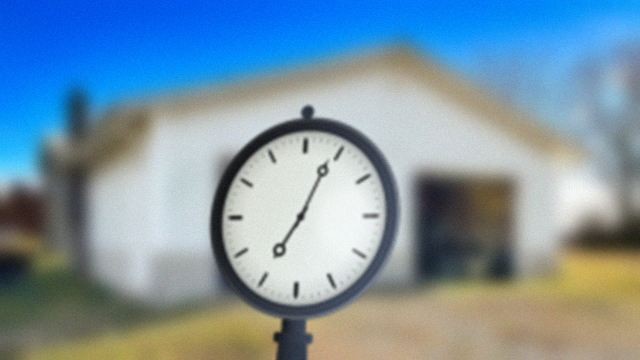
7 h 04 min
